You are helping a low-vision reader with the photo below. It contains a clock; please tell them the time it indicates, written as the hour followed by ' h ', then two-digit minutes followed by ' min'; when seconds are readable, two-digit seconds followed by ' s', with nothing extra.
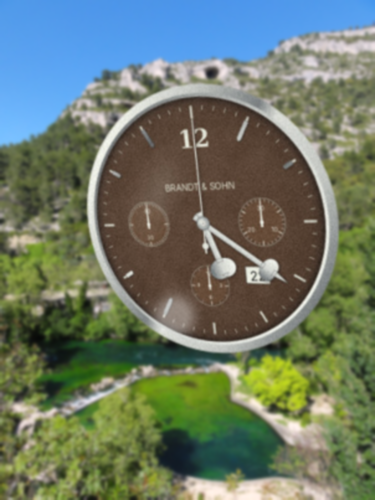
5 h 21 min
